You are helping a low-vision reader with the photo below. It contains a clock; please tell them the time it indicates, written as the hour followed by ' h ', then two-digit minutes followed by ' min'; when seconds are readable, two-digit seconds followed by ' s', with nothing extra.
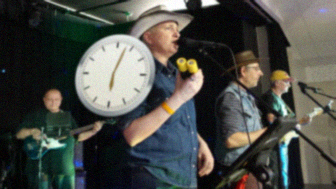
6 h 03 min
